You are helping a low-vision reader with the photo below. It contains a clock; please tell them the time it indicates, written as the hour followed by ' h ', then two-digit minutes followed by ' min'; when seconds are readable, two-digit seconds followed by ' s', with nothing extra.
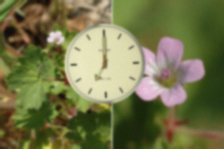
7 h 00 min
